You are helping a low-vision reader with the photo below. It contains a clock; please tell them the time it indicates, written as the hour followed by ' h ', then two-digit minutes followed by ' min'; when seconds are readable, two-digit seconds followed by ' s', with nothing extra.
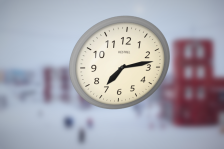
7 h 13 min
